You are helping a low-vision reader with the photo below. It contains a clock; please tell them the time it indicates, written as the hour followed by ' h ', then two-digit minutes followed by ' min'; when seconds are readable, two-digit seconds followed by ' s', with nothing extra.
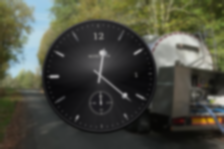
12 h 22 min
